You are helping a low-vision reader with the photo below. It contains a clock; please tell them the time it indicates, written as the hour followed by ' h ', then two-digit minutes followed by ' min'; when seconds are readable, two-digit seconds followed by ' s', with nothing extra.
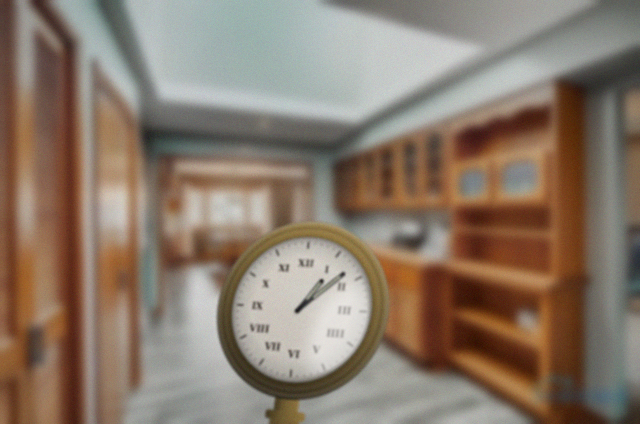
1 h 08 min
